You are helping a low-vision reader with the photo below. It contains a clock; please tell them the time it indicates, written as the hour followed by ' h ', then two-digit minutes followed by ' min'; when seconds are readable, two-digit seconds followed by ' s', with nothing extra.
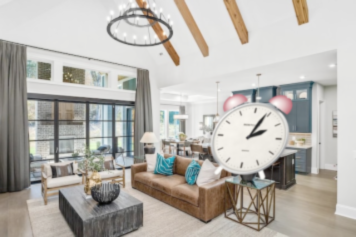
2 h 04 min
